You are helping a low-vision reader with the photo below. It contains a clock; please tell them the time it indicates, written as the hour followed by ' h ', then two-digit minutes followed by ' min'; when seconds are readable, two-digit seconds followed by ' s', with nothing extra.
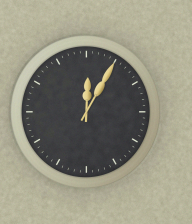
12 h 05 min
